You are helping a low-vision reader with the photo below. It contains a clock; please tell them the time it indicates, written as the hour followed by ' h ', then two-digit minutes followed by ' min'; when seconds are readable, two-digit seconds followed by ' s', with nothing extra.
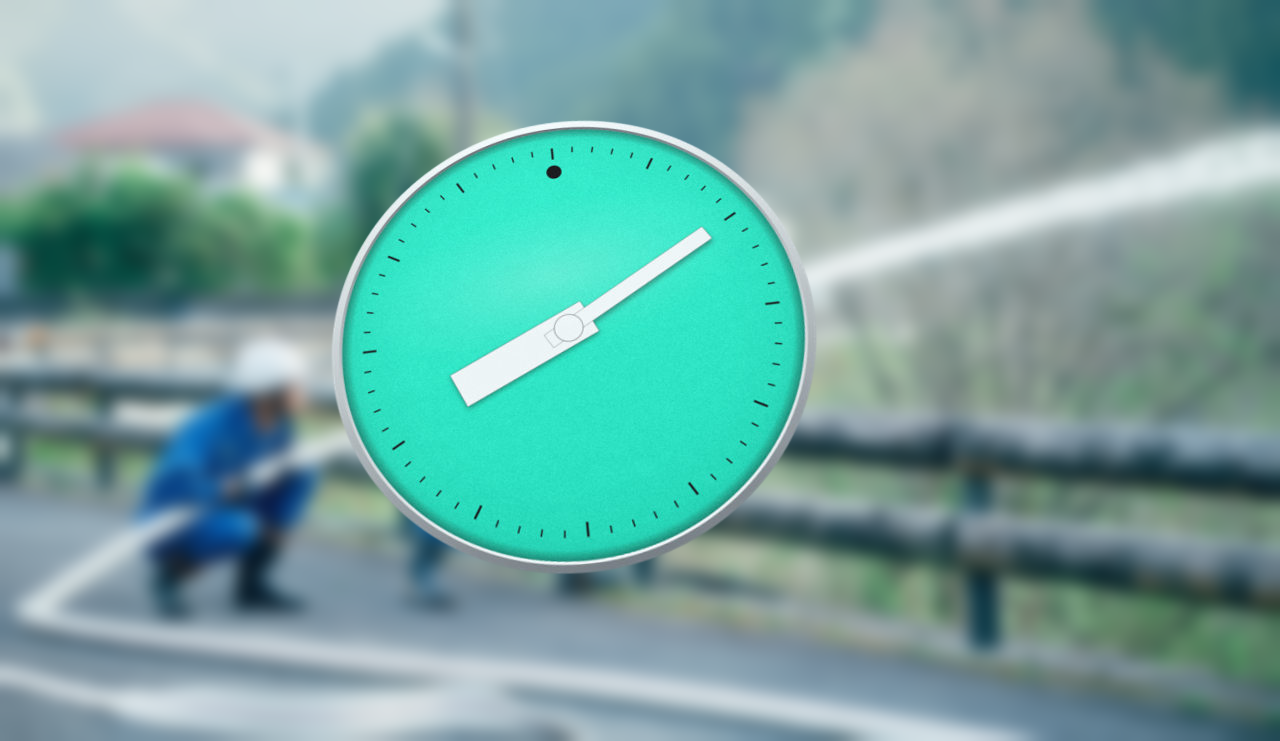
8 h 10 min
